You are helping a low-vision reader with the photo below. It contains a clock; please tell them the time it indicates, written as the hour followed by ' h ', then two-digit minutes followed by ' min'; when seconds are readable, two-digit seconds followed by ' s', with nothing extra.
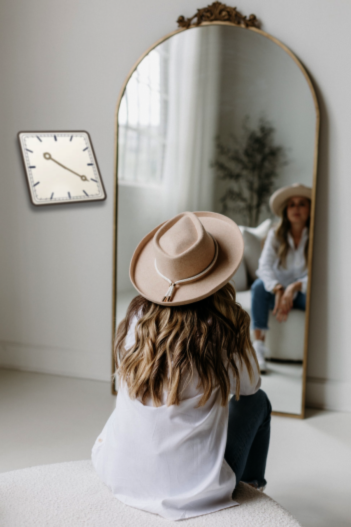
10 h 21 min
